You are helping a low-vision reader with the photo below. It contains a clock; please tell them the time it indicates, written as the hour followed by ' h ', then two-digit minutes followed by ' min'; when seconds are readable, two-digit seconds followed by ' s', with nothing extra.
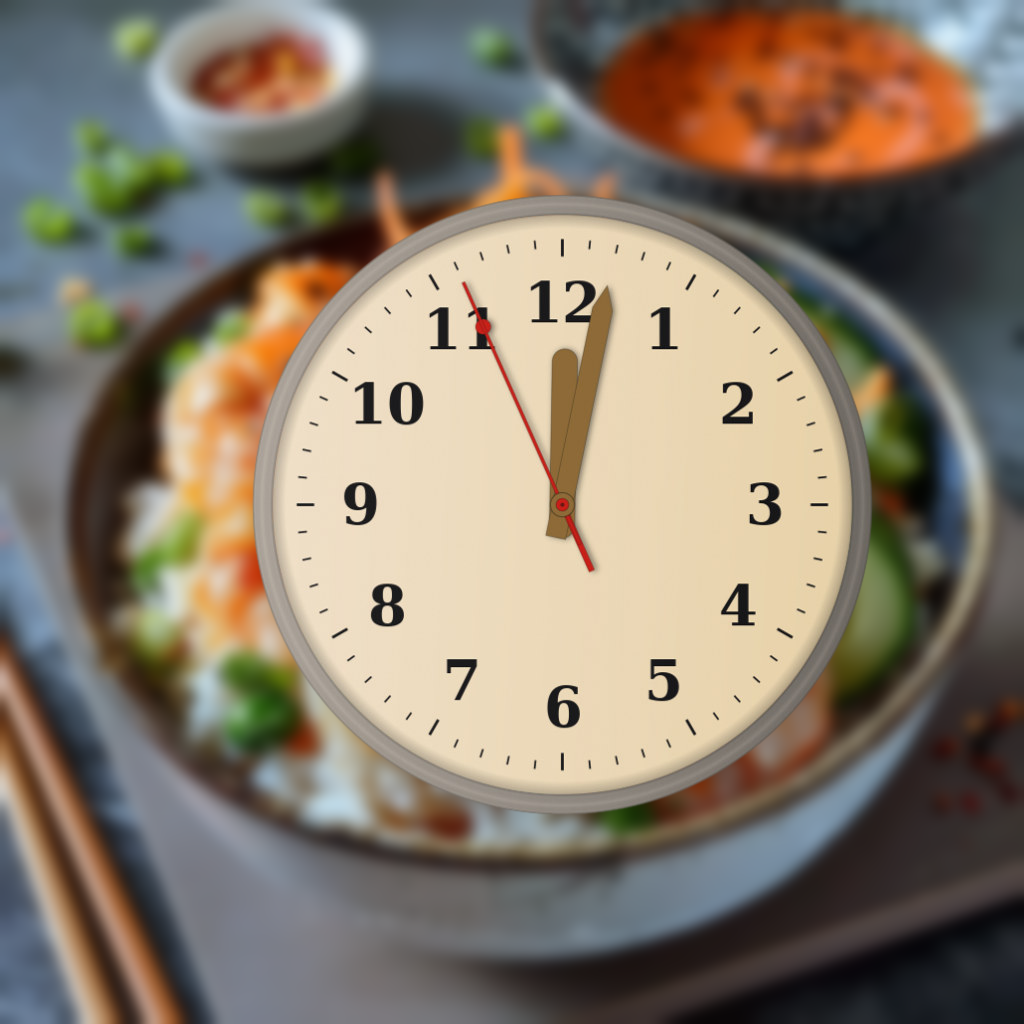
12 h 01 min 56 s
